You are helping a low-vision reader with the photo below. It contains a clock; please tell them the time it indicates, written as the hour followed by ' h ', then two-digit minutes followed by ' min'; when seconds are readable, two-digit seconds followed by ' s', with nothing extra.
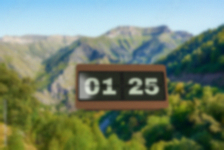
1 h 25 min
